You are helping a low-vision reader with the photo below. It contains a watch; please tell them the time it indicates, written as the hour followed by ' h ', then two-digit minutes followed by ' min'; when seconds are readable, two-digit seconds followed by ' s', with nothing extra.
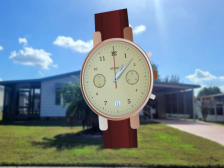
1 h 08 min
